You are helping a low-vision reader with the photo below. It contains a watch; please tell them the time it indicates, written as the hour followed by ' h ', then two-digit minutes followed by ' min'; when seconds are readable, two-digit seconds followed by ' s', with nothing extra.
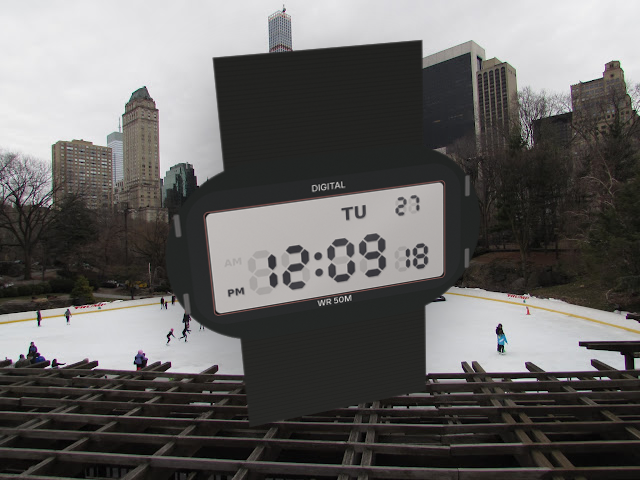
12 h 09 min 18 s
